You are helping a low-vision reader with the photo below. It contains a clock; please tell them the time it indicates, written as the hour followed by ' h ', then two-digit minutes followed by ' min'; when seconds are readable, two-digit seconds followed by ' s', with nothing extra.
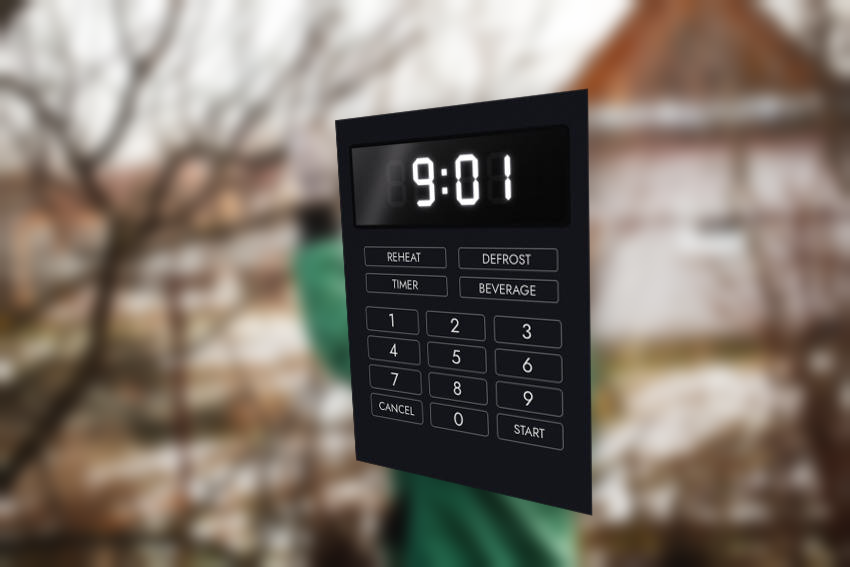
9 h 01 min
